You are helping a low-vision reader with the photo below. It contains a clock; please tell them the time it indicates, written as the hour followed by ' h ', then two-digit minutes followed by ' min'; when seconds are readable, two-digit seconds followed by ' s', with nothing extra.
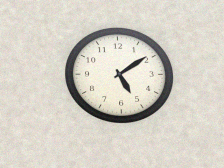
5 h 09 min
